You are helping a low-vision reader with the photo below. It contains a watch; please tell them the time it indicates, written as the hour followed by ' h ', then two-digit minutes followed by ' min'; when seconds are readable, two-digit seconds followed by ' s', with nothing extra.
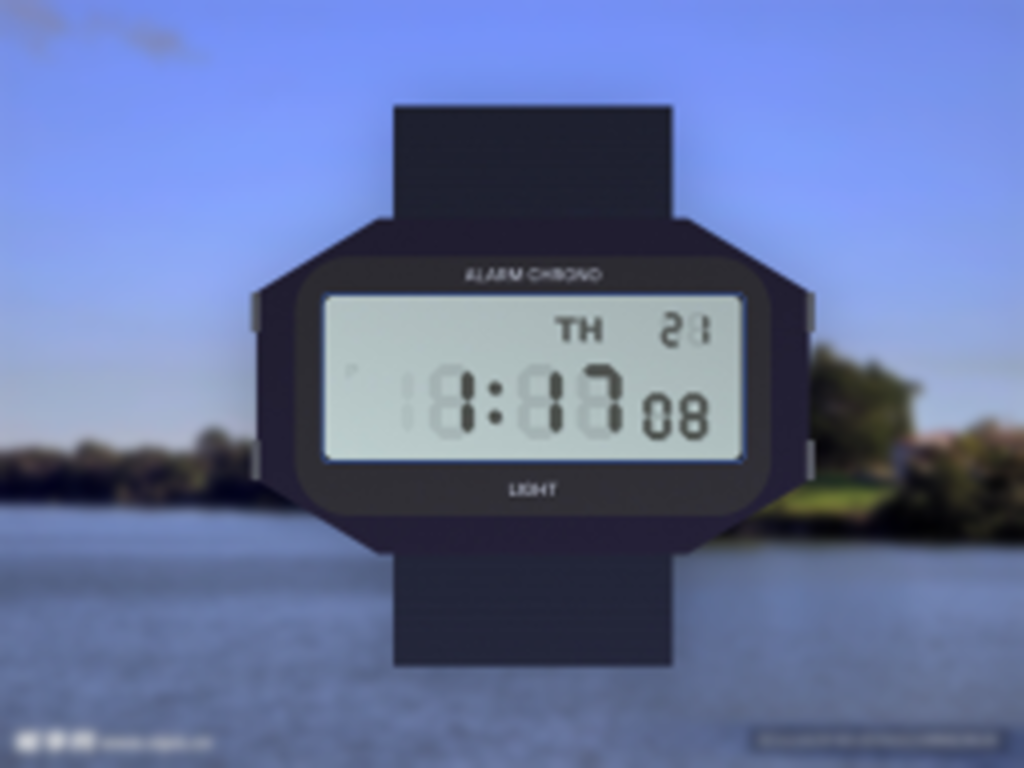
1 h 17 min 08 s
